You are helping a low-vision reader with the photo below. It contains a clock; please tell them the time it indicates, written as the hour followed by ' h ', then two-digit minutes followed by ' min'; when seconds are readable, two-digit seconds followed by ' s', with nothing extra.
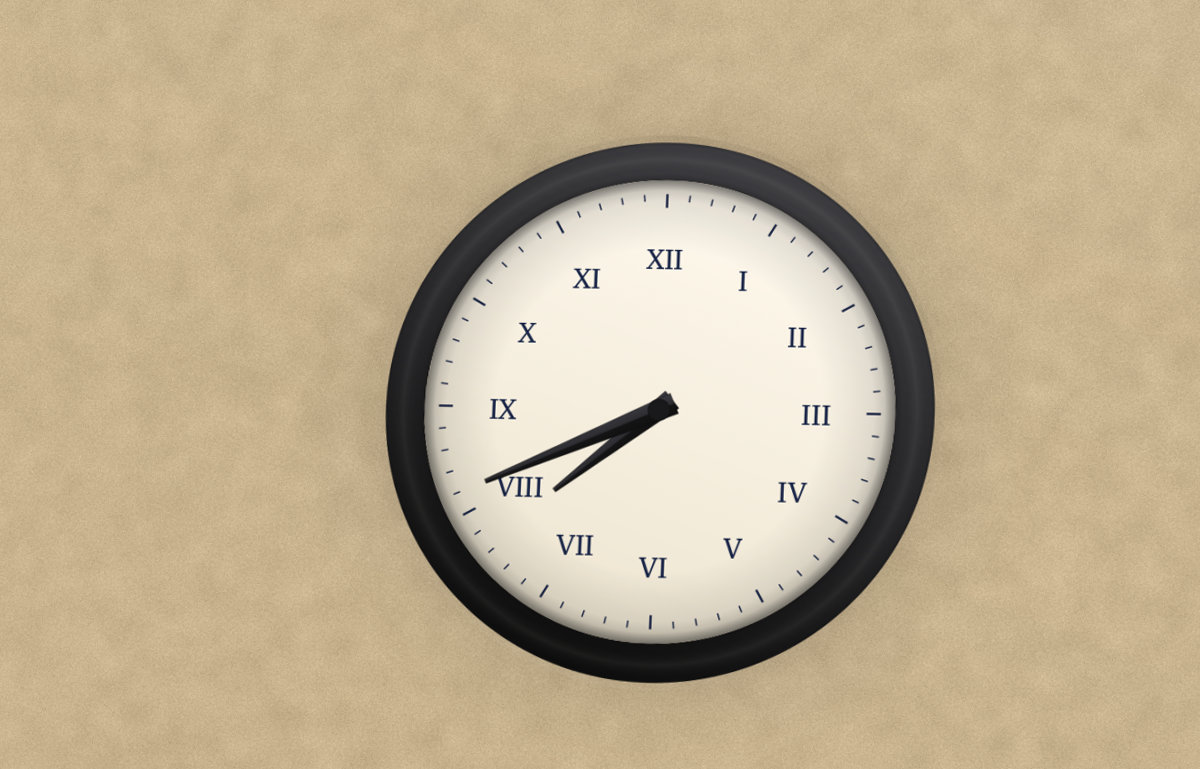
7 h 41 min
